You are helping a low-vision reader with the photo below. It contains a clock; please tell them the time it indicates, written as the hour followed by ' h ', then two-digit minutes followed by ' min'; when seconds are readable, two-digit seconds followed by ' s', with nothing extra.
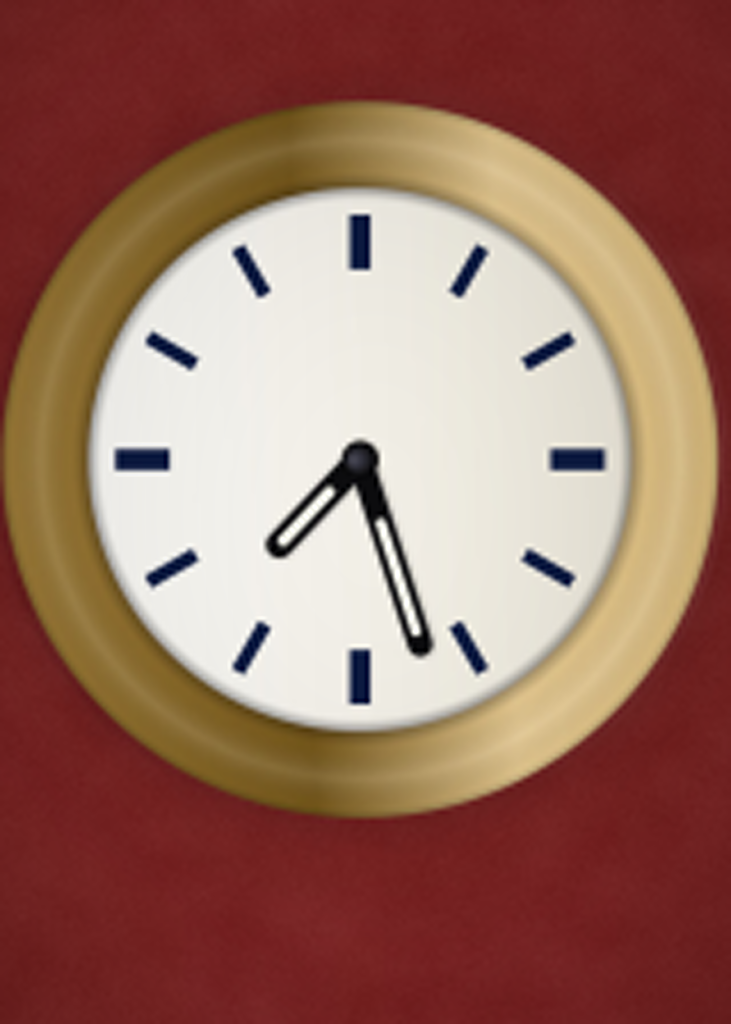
7 h 27 min
